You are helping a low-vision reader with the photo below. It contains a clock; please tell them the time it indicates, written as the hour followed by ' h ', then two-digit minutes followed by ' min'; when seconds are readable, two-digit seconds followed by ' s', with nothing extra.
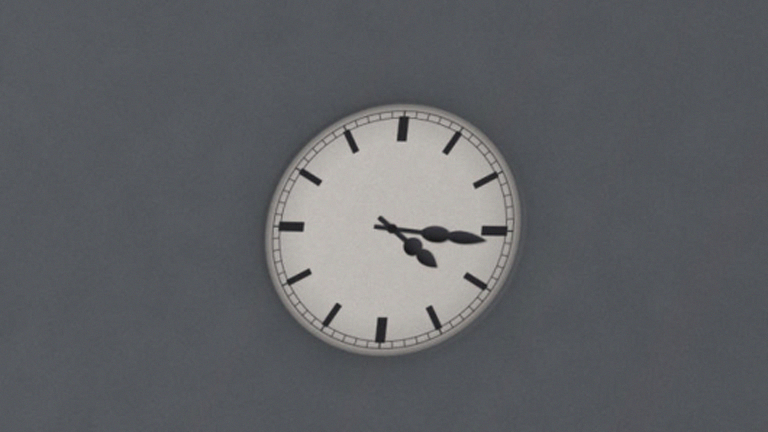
4 h 16 min
